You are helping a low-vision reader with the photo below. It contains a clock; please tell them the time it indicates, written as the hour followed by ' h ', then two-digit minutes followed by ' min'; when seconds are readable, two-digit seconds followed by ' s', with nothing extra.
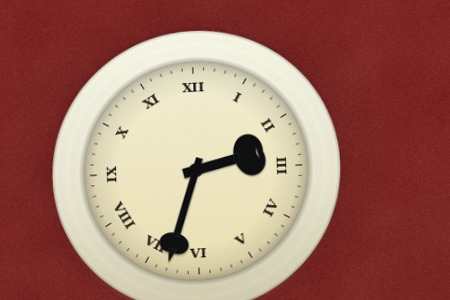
2 h 33 min
